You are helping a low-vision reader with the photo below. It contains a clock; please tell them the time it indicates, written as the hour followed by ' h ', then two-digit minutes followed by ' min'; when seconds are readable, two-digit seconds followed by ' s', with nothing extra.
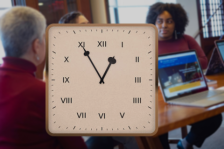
12 h 55 min
